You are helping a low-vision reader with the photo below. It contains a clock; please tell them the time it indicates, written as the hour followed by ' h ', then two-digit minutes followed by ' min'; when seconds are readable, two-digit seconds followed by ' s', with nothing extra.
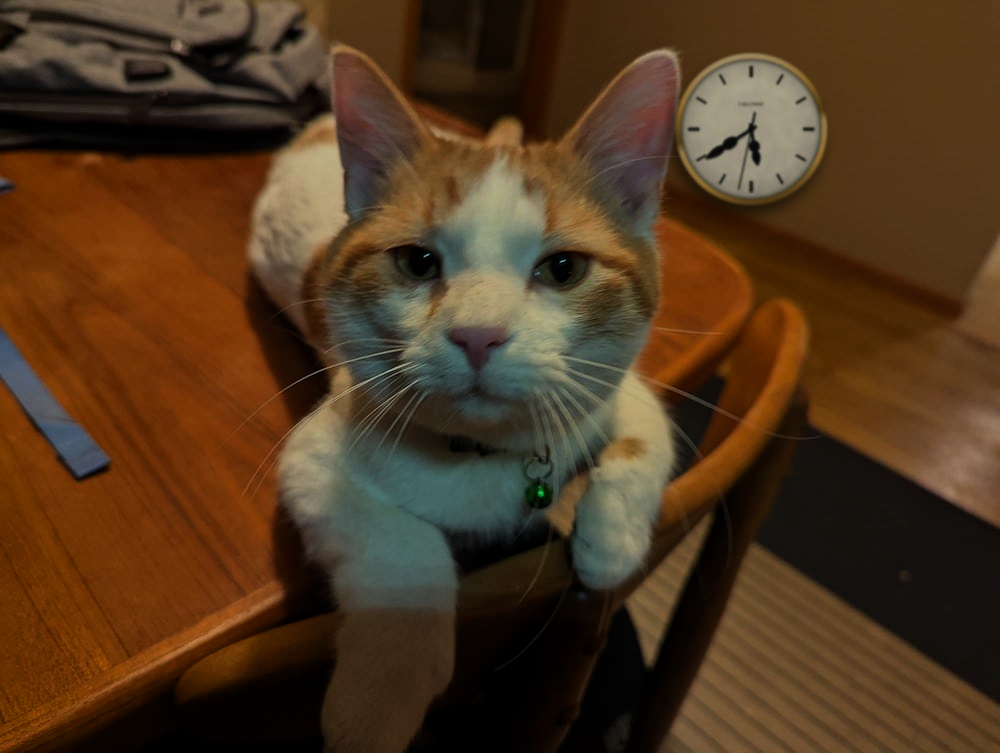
5 h 39 min 32 s
